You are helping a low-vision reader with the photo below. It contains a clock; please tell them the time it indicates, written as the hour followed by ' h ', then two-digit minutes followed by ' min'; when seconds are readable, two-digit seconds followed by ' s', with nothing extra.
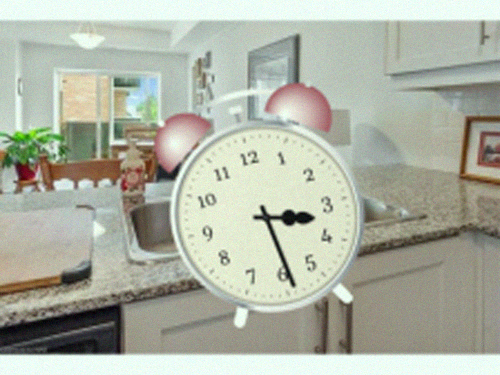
3 h 29 min
